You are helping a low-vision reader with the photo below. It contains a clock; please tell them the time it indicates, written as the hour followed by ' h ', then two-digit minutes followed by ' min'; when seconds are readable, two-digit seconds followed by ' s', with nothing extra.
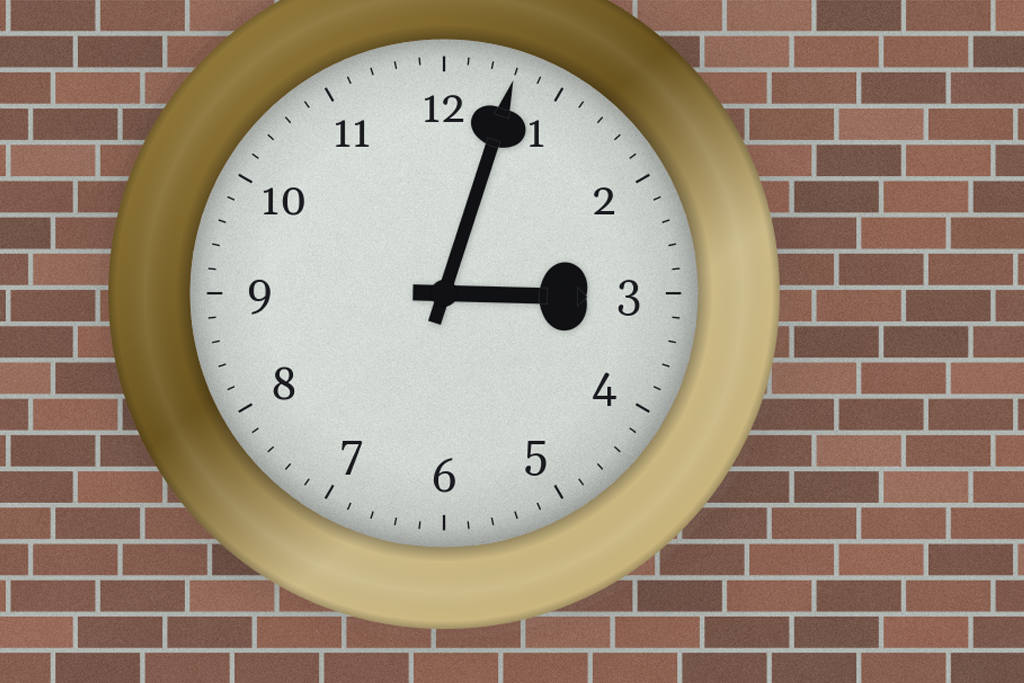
3 h 03 min
